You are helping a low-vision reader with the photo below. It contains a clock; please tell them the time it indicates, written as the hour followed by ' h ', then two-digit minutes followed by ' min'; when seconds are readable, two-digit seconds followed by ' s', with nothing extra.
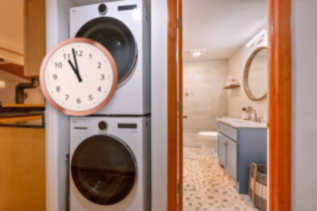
10 h 58 min
